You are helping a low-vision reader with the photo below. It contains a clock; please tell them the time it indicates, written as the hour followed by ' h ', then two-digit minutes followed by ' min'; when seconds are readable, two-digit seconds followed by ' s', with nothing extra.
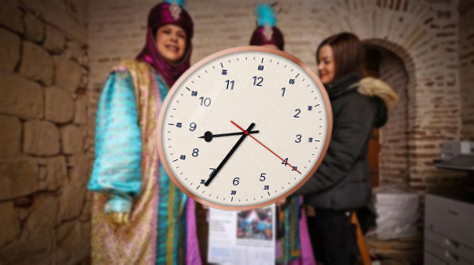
8 h 34 min 20 s
